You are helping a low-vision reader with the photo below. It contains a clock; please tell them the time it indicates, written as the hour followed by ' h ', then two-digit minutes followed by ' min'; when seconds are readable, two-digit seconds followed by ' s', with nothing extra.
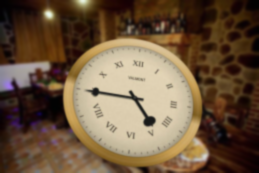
4 h 45 min
